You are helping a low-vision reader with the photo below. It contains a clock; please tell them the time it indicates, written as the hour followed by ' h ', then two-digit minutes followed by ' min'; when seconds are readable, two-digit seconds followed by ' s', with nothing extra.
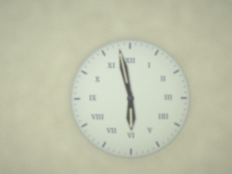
5 h 58 min
